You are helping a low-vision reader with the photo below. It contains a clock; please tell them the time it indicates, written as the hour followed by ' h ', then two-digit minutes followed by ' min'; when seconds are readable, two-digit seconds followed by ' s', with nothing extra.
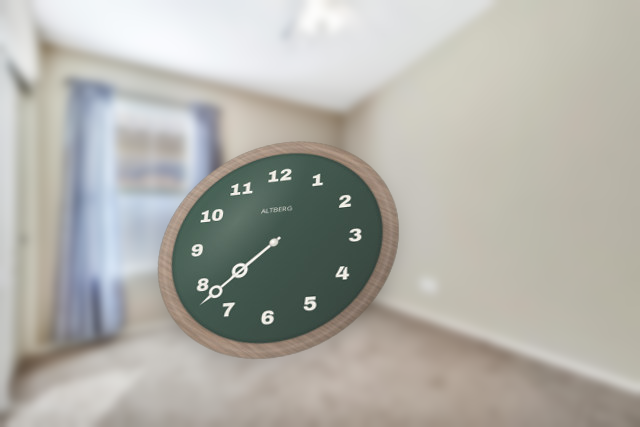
7 h 38 min
